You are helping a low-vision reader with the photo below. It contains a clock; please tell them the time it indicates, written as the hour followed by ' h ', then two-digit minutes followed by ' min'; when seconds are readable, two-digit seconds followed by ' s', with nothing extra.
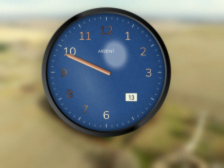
9 h 49 min
